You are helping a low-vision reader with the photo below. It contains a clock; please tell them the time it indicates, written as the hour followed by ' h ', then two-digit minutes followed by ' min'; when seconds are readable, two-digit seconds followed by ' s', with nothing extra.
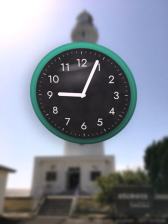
9 h 04 min
